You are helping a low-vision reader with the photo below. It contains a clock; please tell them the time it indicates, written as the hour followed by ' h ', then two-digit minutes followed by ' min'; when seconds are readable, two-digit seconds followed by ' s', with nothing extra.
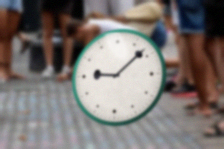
9 h 08 min
